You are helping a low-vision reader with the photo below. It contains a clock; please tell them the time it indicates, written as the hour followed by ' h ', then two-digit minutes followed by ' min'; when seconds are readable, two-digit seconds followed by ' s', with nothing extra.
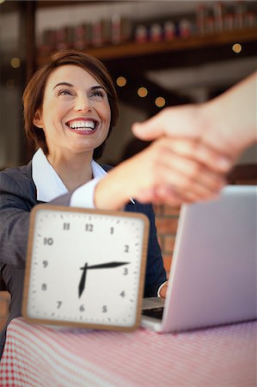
6 h 13 min
